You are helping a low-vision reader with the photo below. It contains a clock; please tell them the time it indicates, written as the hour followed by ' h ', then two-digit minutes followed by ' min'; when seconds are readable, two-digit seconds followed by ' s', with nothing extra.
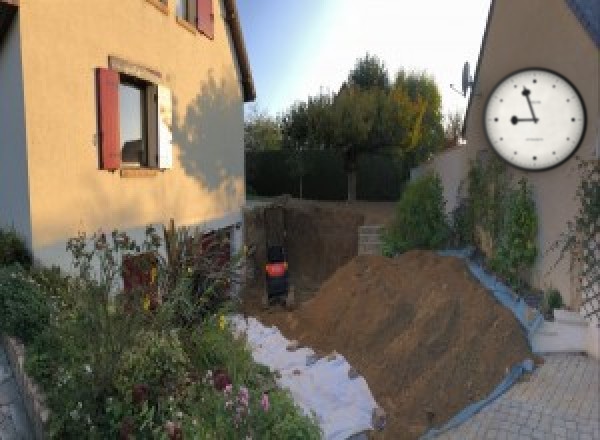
8 h 57 min
